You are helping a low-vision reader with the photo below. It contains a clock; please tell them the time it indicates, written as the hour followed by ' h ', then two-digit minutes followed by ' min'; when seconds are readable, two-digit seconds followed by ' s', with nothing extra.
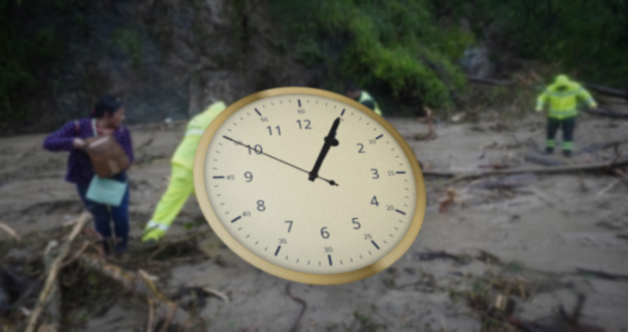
1 h 04 min 50 s
